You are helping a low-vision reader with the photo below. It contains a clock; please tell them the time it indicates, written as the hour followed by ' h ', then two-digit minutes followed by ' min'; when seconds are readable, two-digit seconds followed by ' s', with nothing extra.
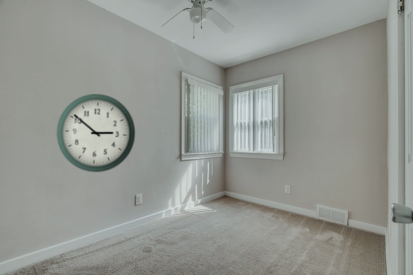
2 h 51 min
